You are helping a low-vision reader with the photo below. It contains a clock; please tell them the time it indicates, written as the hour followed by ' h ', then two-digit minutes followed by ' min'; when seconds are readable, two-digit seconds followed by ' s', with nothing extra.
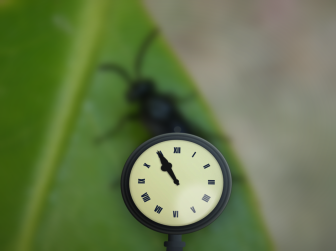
10 h 55 min
